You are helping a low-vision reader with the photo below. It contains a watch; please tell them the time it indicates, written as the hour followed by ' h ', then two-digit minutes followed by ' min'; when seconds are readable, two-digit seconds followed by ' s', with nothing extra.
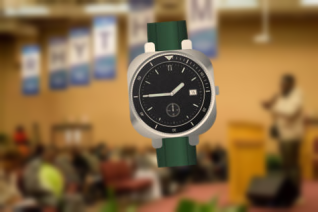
1 h 45 min
